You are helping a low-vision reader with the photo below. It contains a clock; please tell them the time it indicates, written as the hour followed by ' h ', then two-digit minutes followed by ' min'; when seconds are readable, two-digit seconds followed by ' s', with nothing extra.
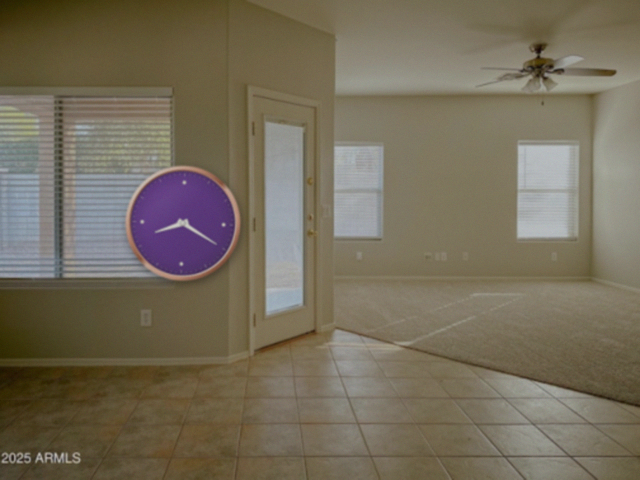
8 h 20 min
